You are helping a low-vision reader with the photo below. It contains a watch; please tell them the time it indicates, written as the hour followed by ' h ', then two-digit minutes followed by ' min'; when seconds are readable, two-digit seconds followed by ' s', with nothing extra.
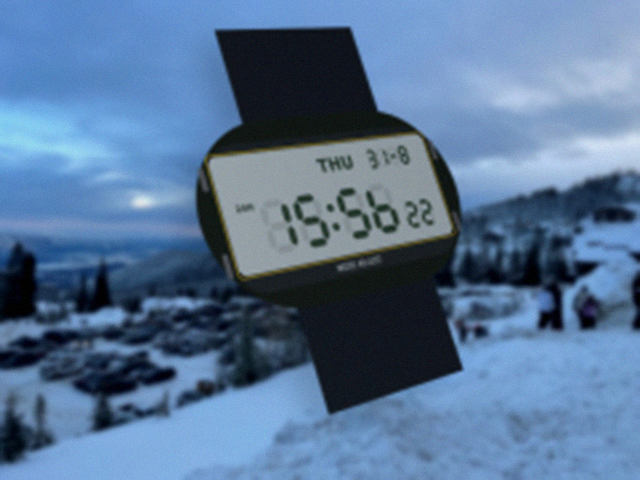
15 h 56 min 22 s
